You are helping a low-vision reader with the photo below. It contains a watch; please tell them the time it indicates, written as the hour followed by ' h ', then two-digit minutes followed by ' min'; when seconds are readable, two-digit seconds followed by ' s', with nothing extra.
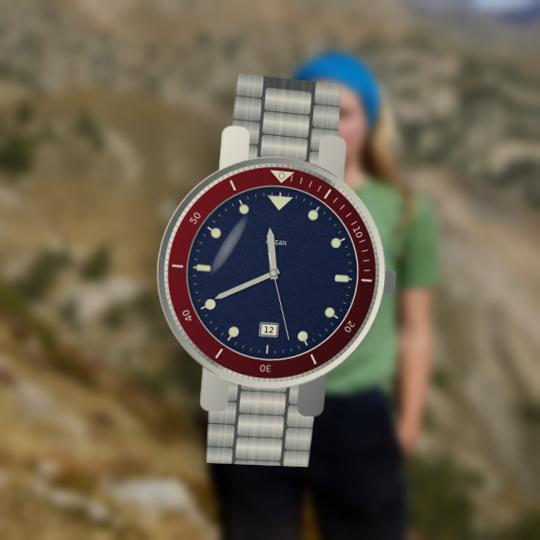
11 h 40 min 27 s
